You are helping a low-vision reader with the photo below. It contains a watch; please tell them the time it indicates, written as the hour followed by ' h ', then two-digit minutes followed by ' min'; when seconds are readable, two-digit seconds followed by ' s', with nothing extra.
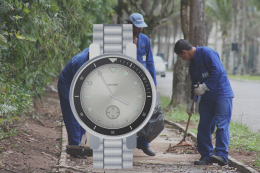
3 h 55 min
